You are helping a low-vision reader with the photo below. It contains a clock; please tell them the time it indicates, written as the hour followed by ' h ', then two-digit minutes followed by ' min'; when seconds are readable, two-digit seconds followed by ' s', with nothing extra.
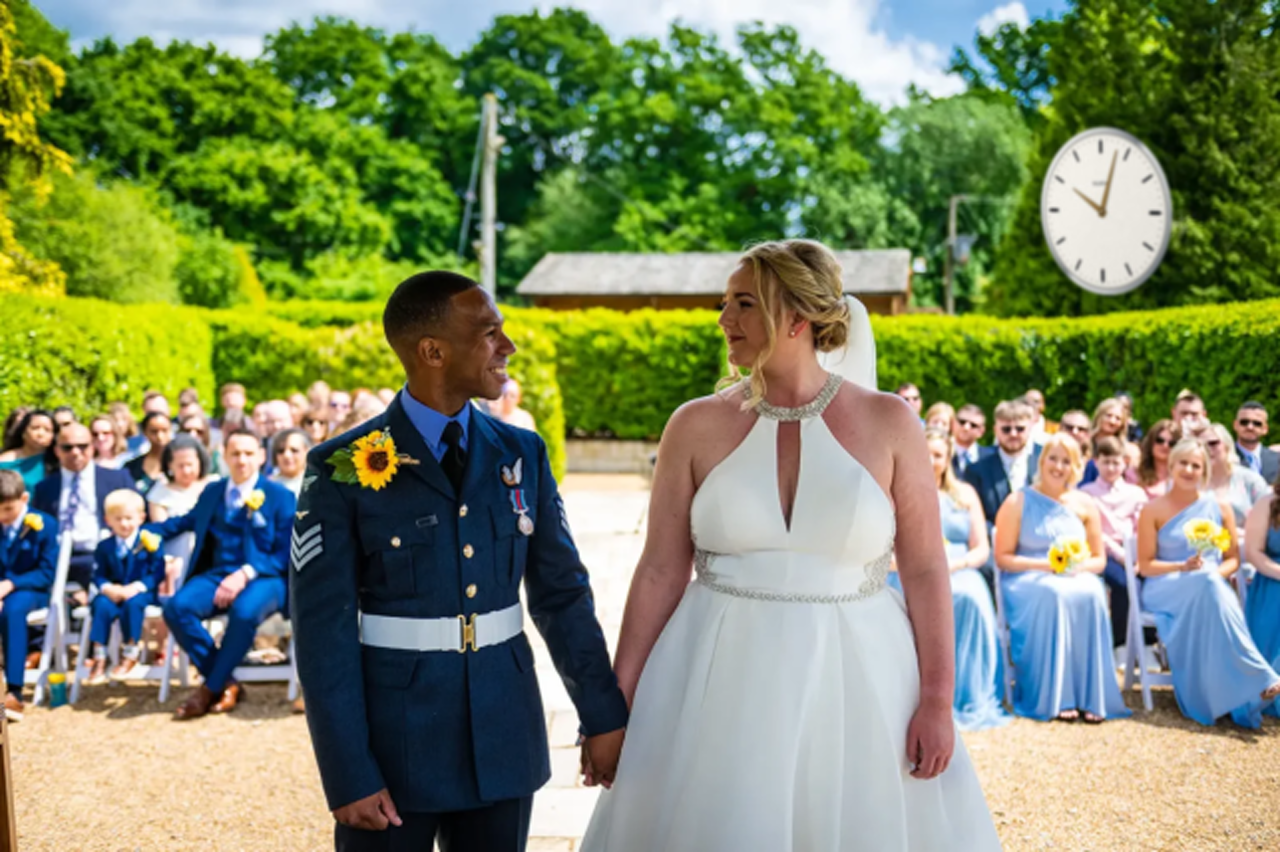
10 h 03 min
